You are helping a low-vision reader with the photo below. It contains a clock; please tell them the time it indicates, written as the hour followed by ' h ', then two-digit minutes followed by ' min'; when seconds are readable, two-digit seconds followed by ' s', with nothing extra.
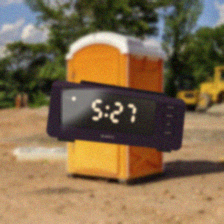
5 h 27 min
